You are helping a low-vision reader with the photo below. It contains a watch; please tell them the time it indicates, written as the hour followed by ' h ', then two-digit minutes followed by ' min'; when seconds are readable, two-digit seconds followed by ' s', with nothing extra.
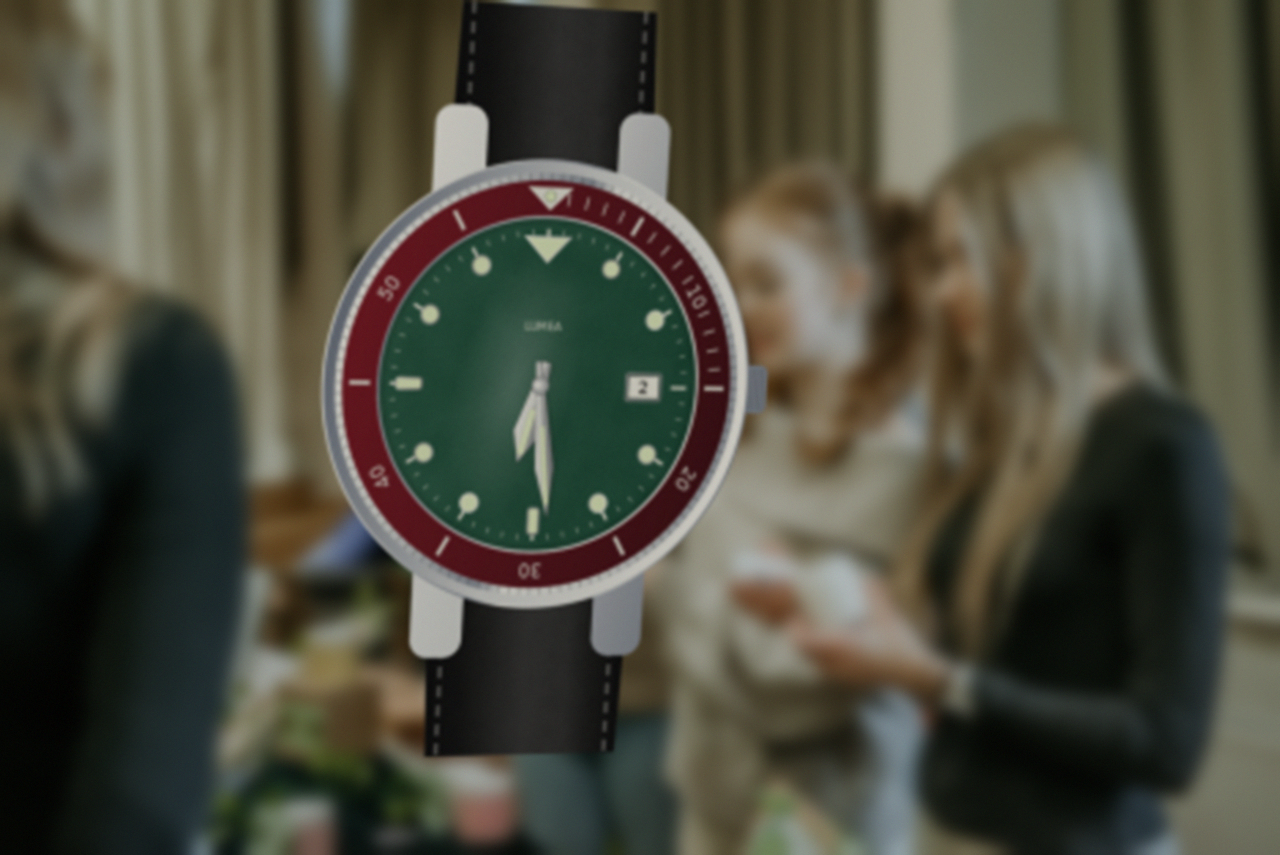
6 h 29 min
